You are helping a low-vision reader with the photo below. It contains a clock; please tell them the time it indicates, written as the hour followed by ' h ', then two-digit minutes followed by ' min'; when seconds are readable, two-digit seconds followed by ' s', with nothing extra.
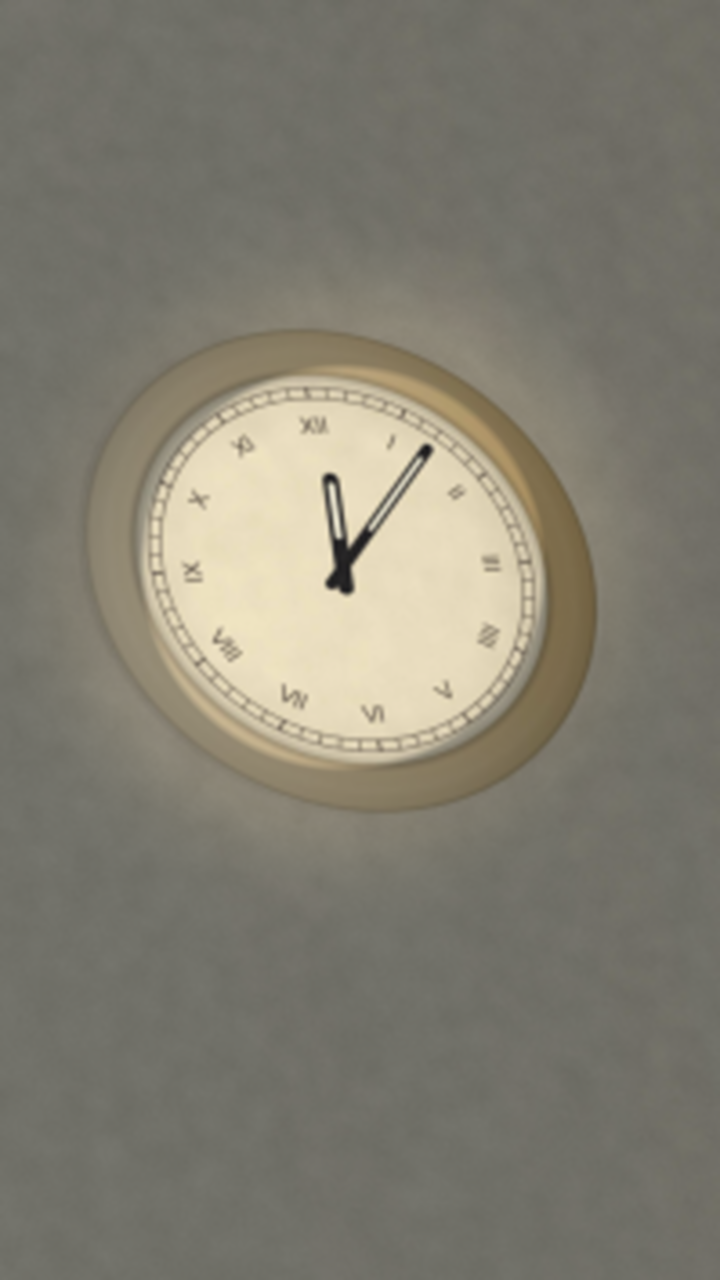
12 h 07 min
